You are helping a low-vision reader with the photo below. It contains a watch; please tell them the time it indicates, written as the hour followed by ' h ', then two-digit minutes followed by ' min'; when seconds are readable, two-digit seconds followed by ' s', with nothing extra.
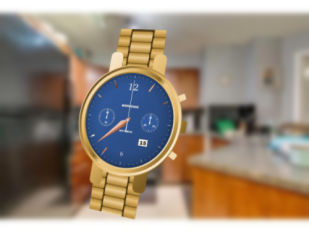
7 h 38 min
